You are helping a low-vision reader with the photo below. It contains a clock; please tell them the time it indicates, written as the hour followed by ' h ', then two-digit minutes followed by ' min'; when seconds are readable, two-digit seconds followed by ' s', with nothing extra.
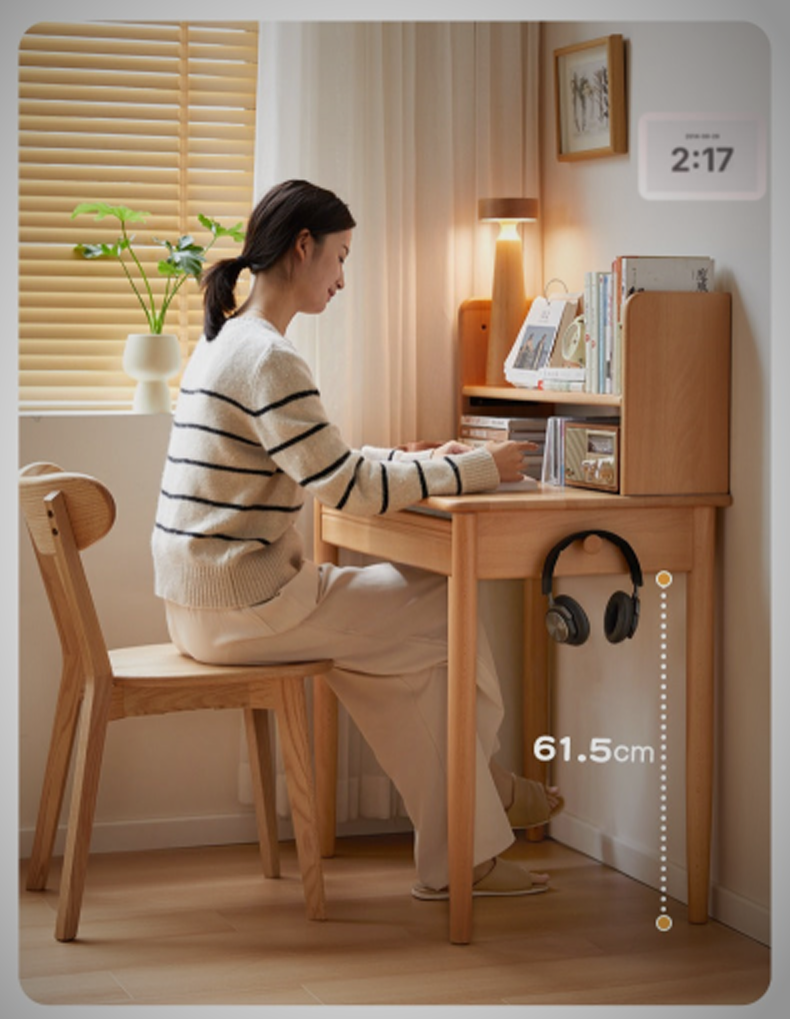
2 h 17 min
